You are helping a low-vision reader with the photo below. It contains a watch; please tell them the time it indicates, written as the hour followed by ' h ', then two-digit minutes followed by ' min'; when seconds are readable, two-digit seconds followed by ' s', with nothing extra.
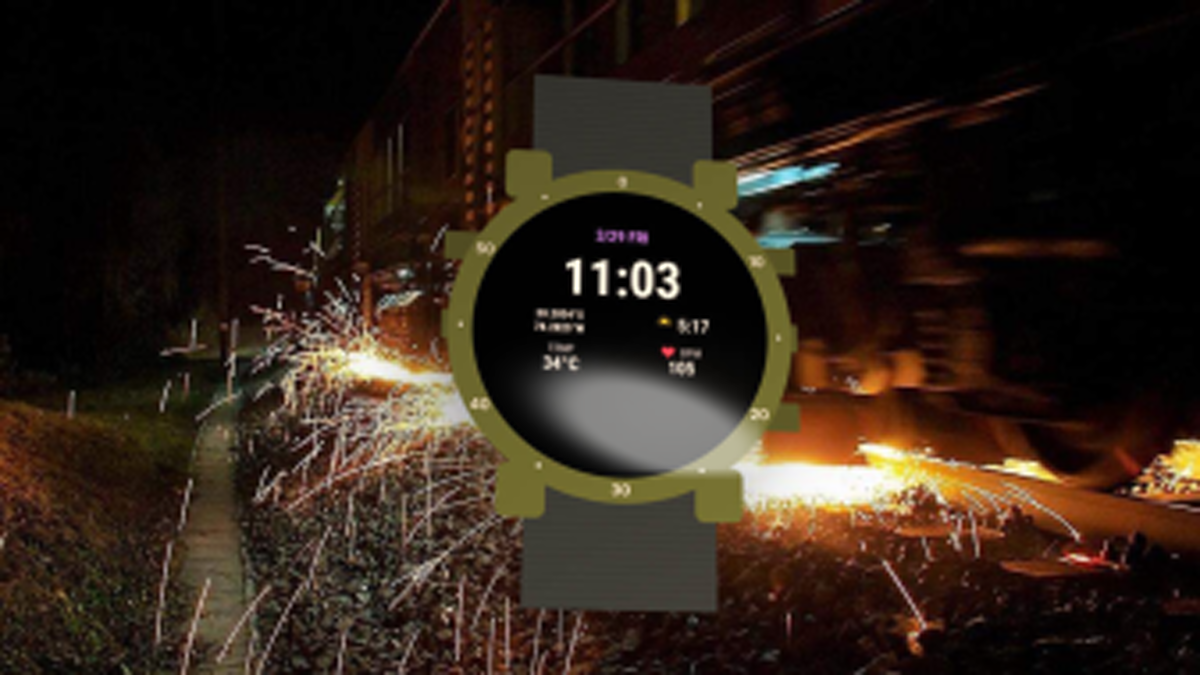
11 h 03 min
